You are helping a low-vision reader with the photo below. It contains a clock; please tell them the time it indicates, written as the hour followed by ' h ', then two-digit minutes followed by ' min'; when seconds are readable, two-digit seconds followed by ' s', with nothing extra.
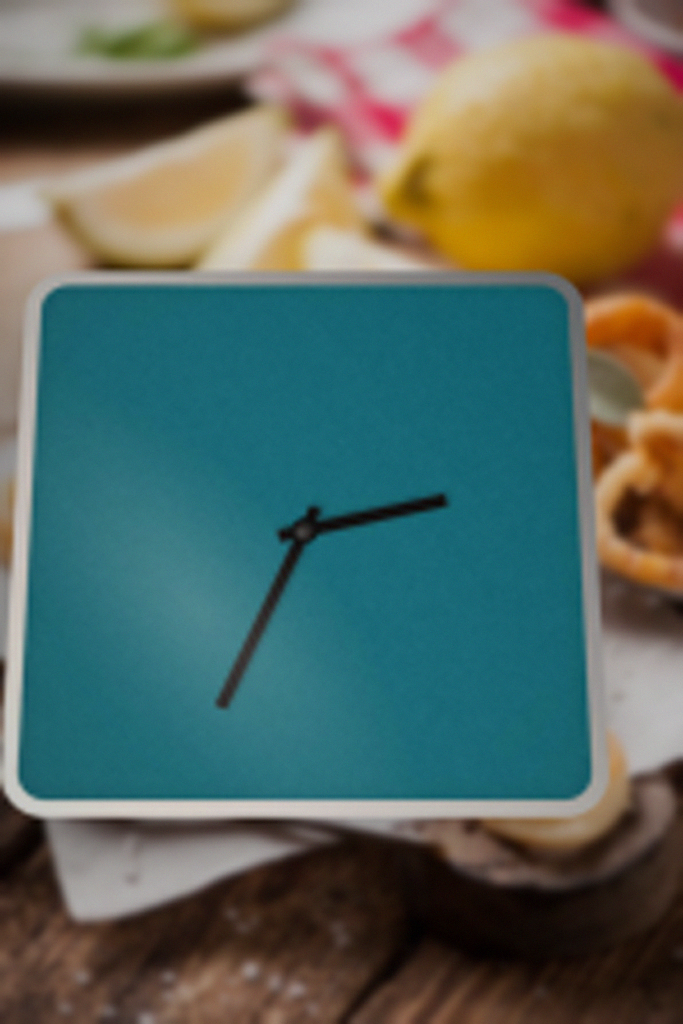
2 h 34 min
